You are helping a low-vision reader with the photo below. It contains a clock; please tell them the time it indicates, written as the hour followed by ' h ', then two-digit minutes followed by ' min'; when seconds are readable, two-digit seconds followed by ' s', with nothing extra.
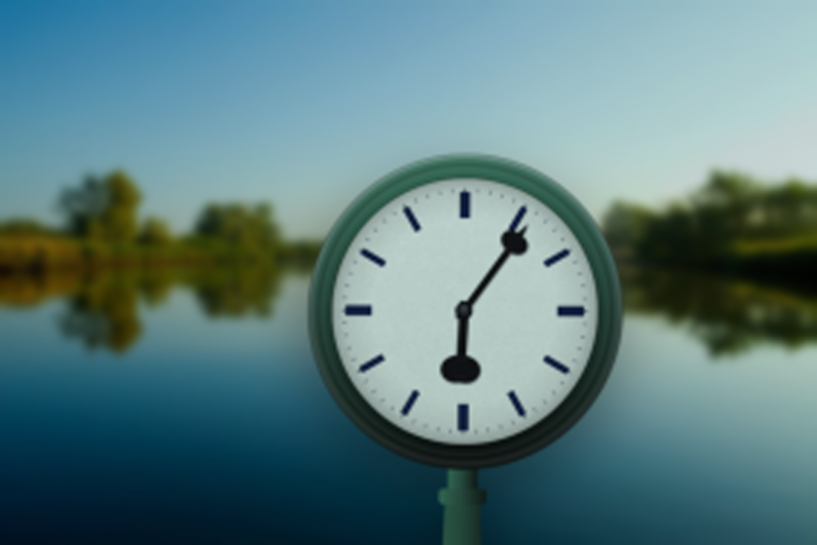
6 h 06 min
